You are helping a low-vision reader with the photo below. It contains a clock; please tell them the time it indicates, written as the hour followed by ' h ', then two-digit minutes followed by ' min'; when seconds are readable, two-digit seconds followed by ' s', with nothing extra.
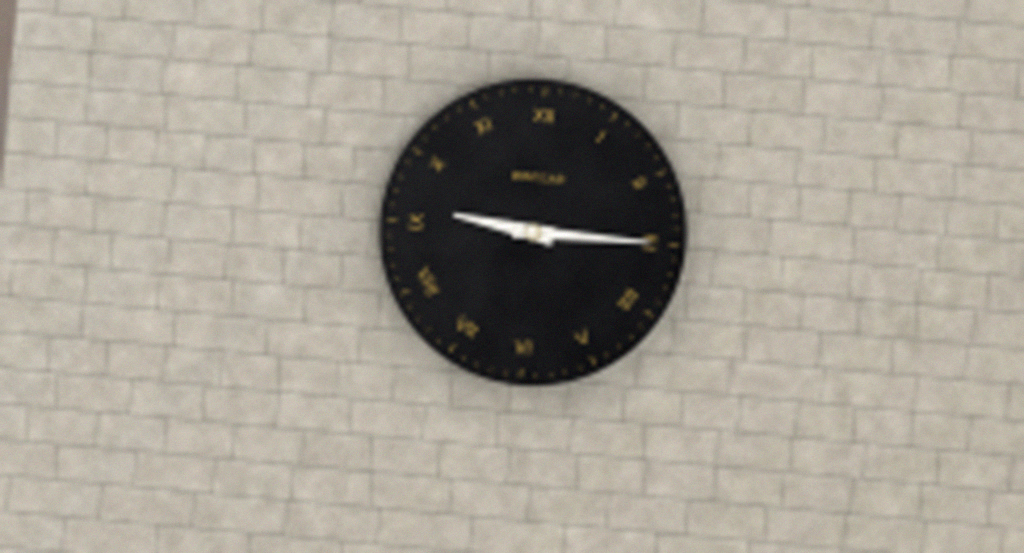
9 h 15 min
